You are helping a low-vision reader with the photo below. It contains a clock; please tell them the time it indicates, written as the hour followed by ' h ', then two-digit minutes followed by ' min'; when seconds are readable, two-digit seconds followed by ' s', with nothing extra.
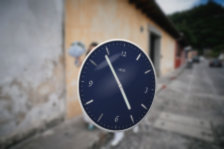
4 h 54 min
